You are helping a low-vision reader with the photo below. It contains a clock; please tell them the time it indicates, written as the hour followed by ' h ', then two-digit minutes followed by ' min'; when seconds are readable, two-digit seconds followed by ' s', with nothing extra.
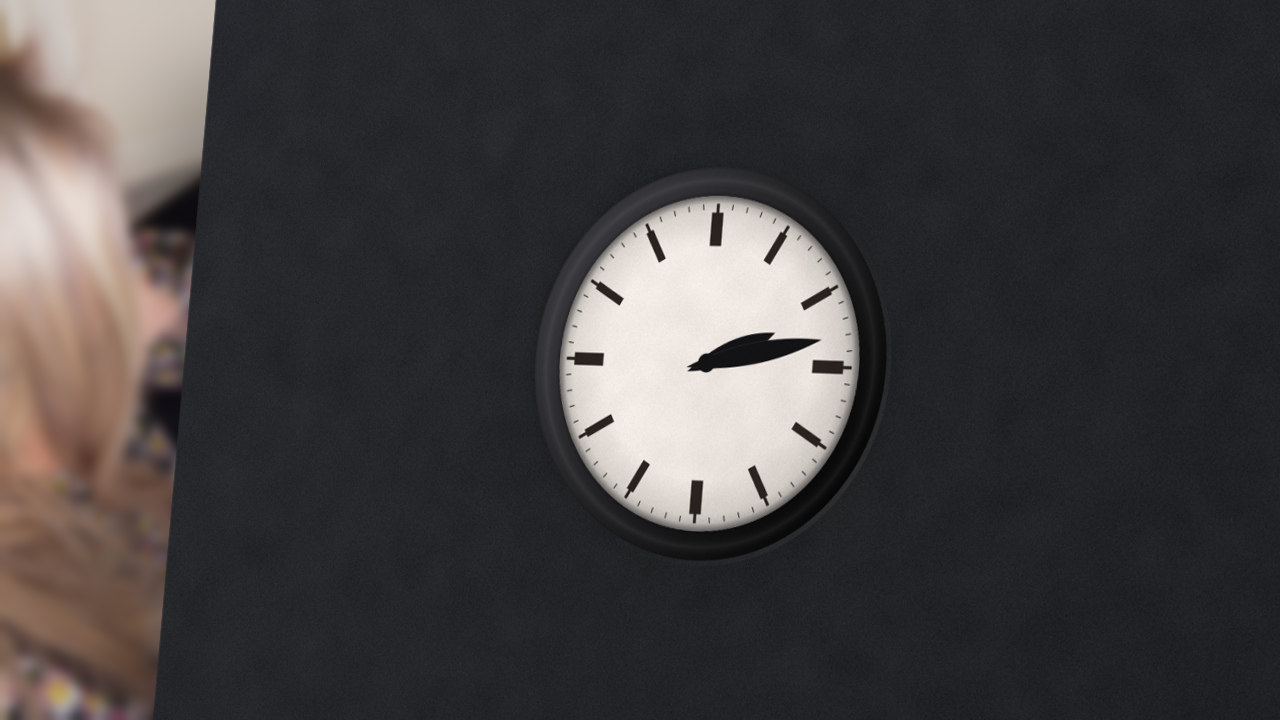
2 h 13 min
